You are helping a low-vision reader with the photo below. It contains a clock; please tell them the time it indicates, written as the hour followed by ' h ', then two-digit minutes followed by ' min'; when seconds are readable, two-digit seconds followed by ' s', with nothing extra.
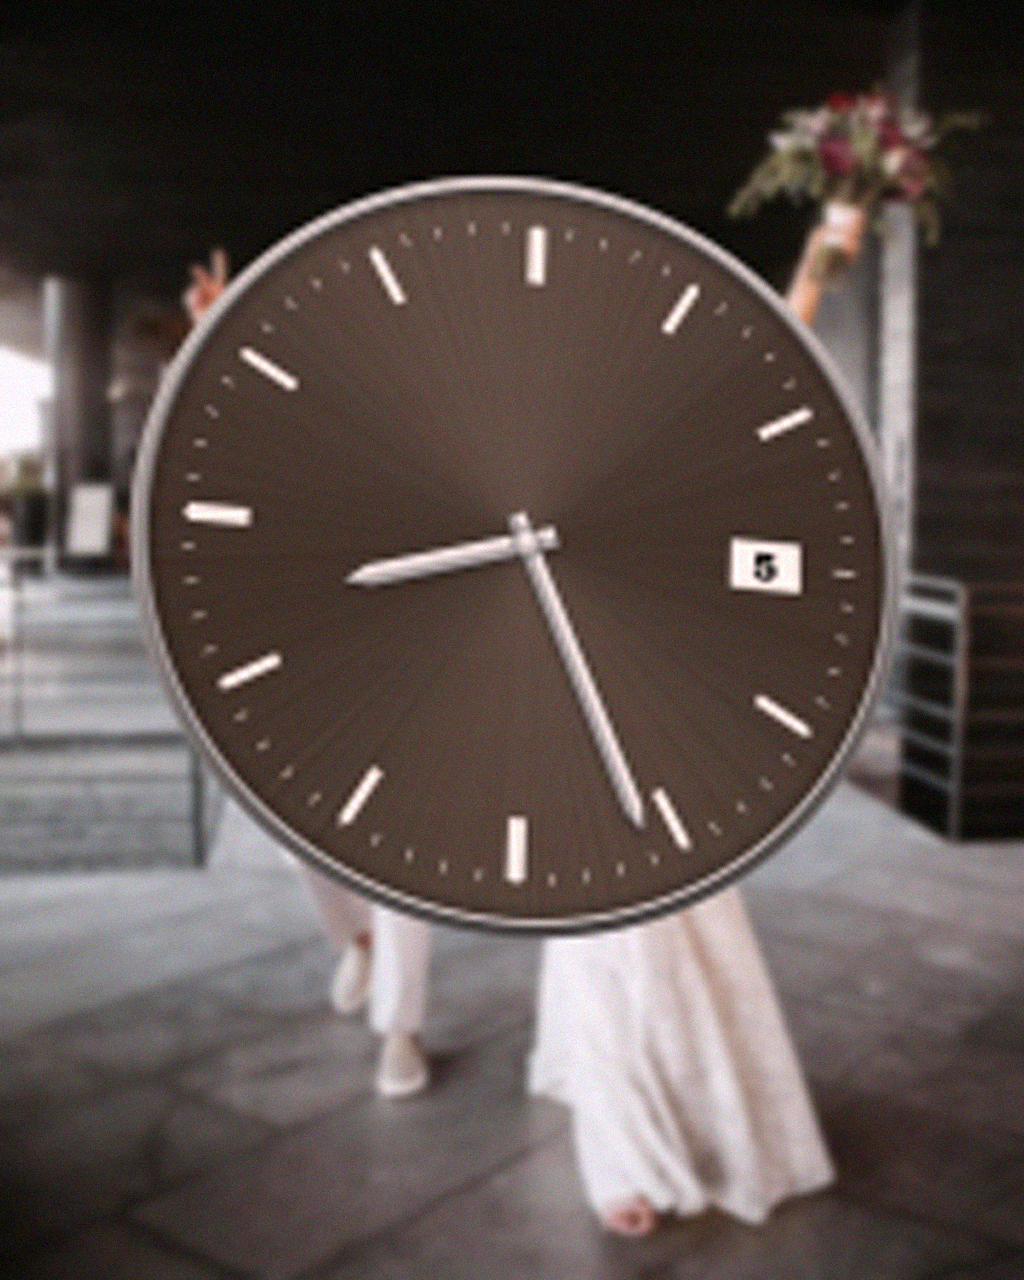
8 h 26 min
